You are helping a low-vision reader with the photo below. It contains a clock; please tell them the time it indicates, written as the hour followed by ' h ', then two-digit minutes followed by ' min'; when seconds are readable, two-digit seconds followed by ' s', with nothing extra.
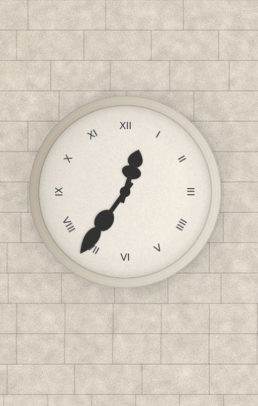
12 h 36 min
